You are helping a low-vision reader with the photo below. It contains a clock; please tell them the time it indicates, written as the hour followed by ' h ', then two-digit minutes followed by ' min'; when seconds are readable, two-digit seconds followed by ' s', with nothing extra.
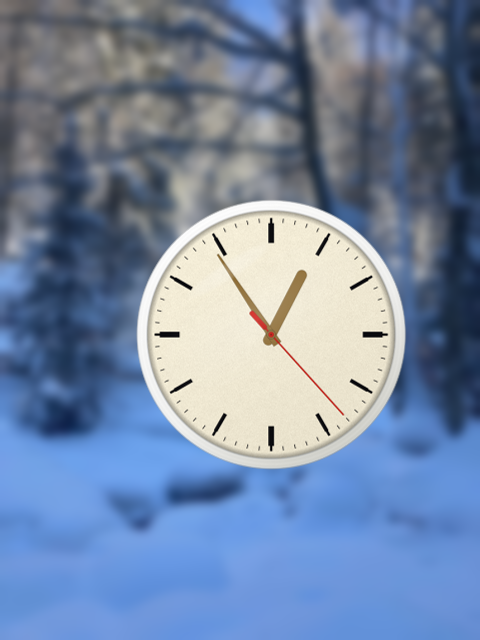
12 h 54 min 23 s
